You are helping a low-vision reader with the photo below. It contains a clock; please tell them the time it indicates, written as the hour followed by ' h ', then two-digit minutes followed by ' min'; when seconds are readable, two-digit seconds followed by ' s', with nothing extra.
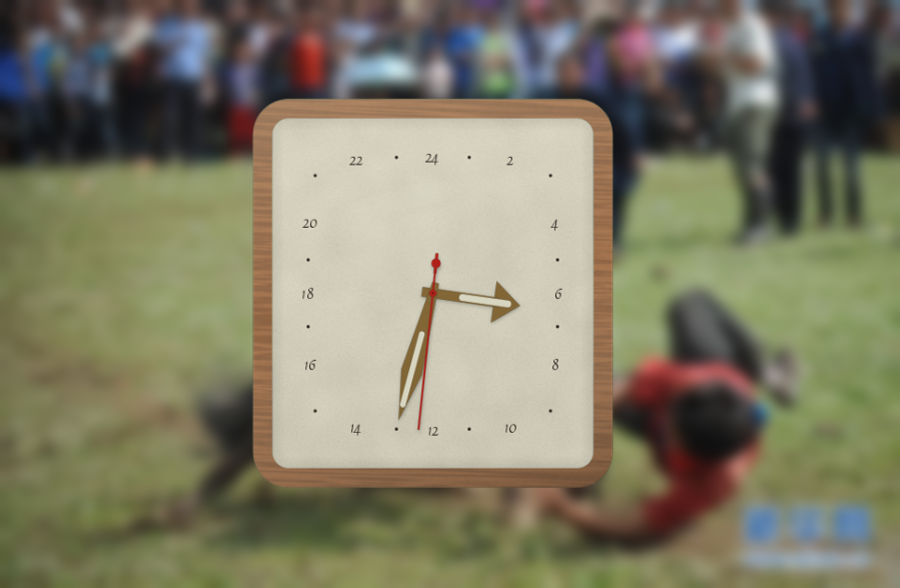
6 h 32 min 31 s
